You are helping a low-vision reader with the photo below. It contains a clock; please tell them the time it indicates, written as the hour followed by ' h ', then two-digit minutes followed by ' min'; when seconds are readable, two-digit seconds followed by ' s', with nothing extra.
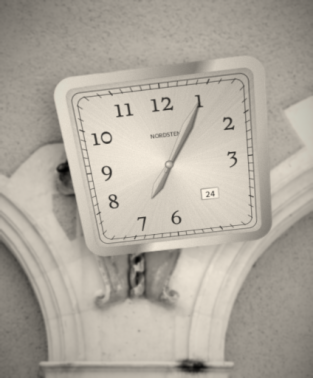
7 h 05 min
